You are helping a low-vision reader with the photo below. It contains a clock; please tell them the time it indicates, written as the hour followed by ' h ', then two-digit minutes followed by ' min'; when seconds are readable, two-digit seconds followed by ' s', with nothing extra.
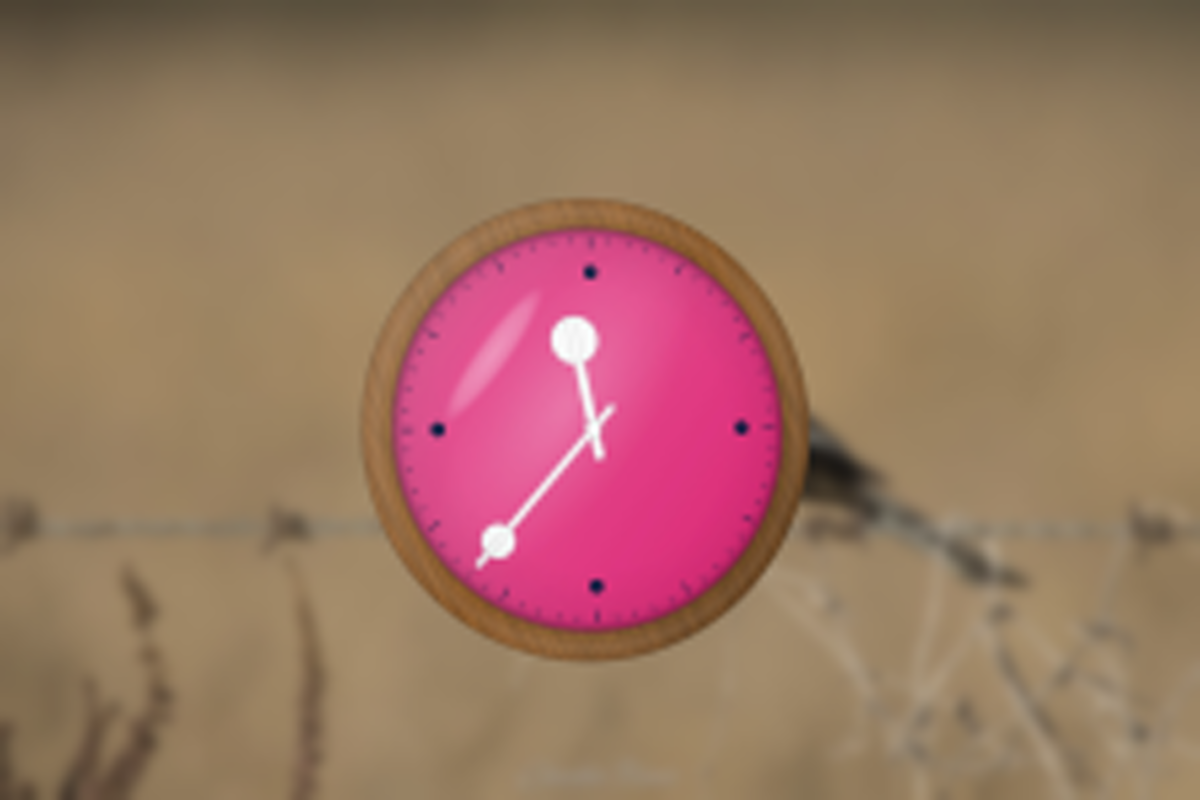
11 h 37 min
